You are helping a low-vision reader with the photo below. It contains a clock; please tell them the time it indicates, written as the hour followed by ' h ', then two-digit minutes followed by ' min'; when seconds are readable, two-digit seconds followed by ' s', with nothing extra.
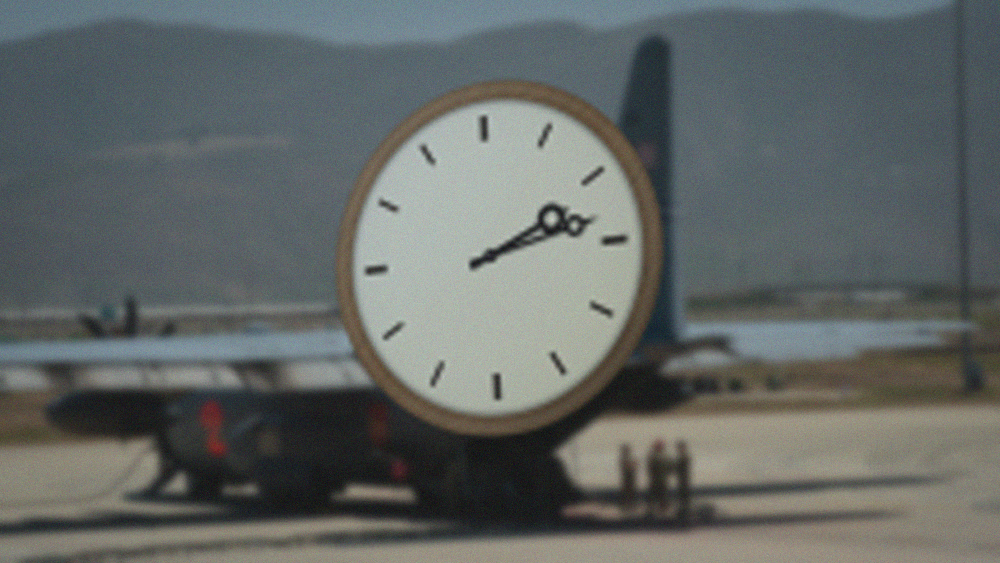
2 h 13 min
